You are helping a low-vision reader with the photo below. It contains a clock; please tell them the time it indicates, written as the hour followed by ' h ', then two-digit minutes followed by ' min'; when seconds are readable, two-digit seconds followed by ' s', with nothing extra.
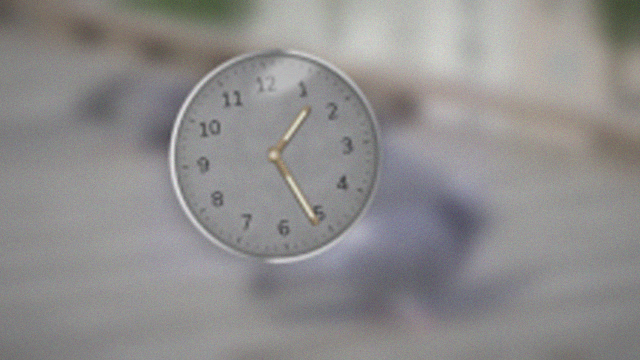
1 h 26 min
